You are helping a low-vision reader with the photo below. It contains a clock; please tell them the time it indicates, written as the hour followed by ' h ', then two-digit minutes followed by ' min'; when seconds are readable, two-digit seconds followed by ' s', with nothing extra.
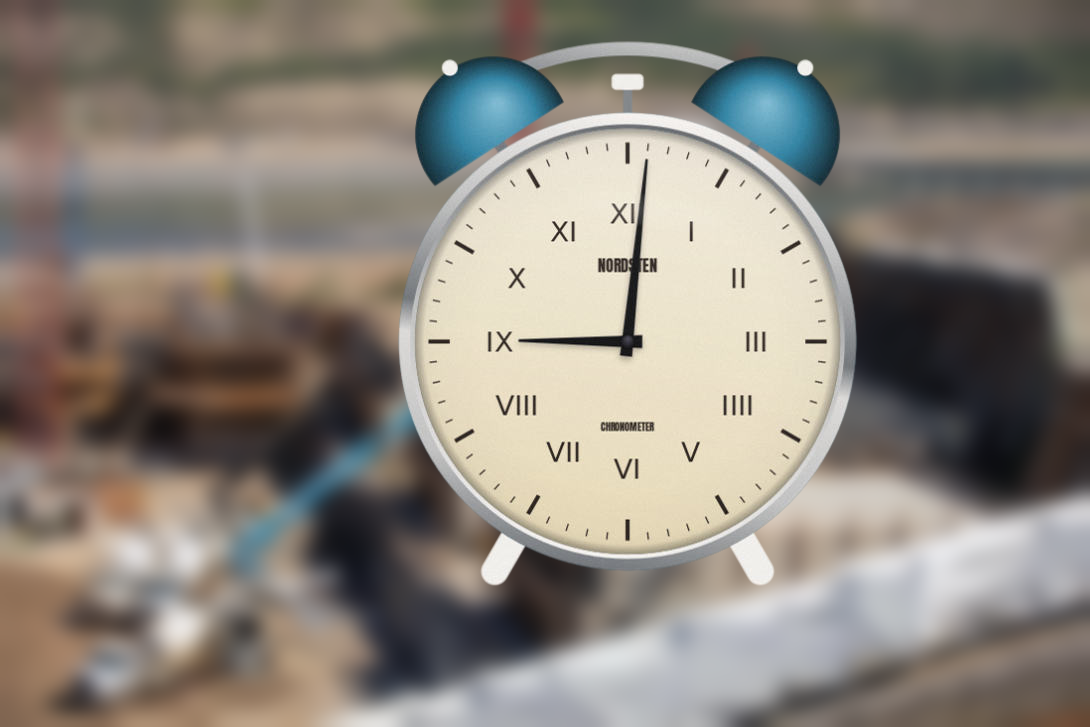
9 h 01 min
